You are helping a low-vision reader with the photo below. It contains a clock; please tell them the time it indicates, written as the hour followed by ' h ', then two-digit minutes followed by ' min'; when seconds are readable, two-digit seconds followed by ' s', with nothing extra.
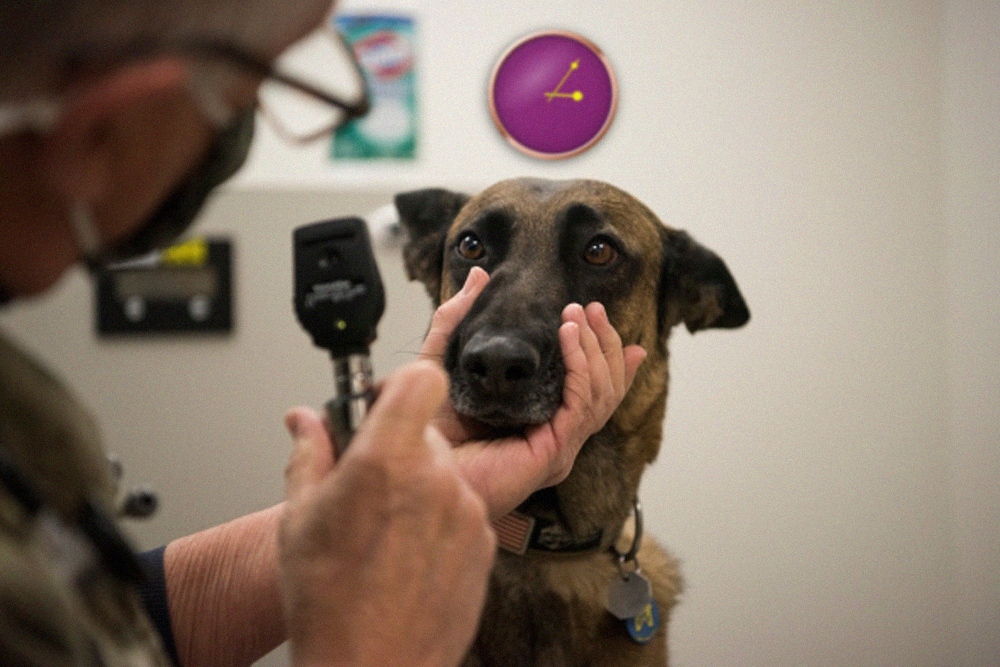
3 h 06 min
